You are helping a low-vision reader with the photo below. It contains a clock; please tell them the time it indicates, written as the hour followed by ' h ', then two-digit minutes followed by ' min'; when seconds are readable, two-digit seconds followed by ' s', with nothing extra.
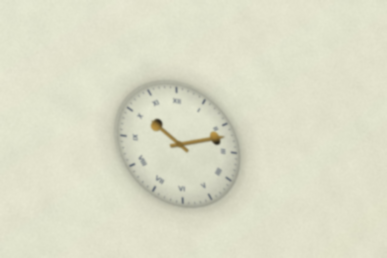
10 h 12 min
